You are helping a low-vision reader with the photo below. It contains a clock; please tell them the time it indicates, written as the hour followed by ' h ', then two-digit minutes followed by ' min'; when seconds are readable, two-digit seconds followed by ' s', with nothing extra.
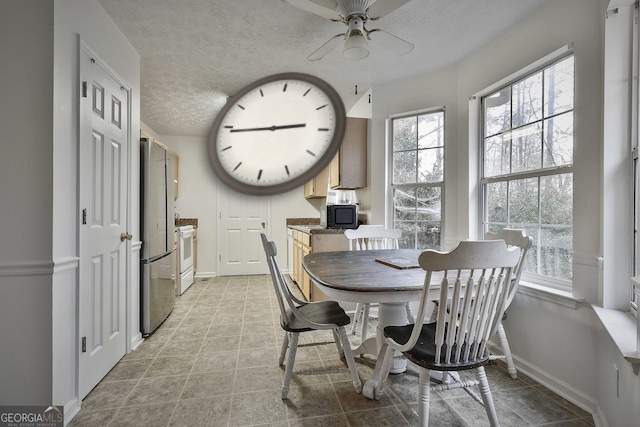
2 h 44 min
